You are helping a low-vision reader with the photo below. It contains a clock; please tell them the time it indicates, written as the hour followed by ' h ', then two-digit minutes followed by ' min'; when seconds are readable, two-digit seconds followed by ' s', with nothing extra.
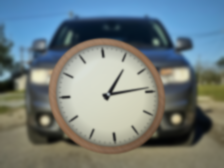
1 h 14 min
